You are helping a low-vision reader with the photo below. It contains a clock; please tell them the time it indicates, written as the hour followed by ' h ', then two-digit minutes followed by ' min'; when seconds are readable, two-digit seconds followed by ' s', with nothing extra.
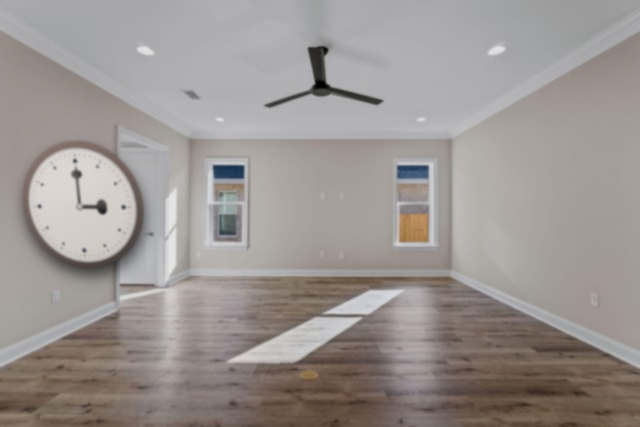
3 h 00 min
